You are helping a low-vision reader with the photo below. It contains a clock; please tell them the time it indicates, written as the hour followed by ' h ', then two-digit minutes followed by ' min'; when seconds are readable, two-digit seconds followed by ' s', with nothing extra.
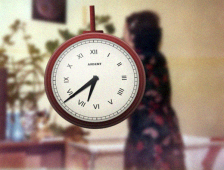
6 h 39 min
